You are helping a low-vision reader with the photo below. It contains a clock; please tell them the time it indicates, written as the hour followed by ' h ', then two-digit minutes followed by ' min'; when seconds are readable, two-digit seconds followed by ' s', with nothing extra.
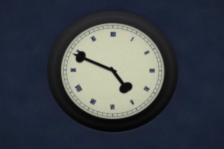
4 h 49 min
